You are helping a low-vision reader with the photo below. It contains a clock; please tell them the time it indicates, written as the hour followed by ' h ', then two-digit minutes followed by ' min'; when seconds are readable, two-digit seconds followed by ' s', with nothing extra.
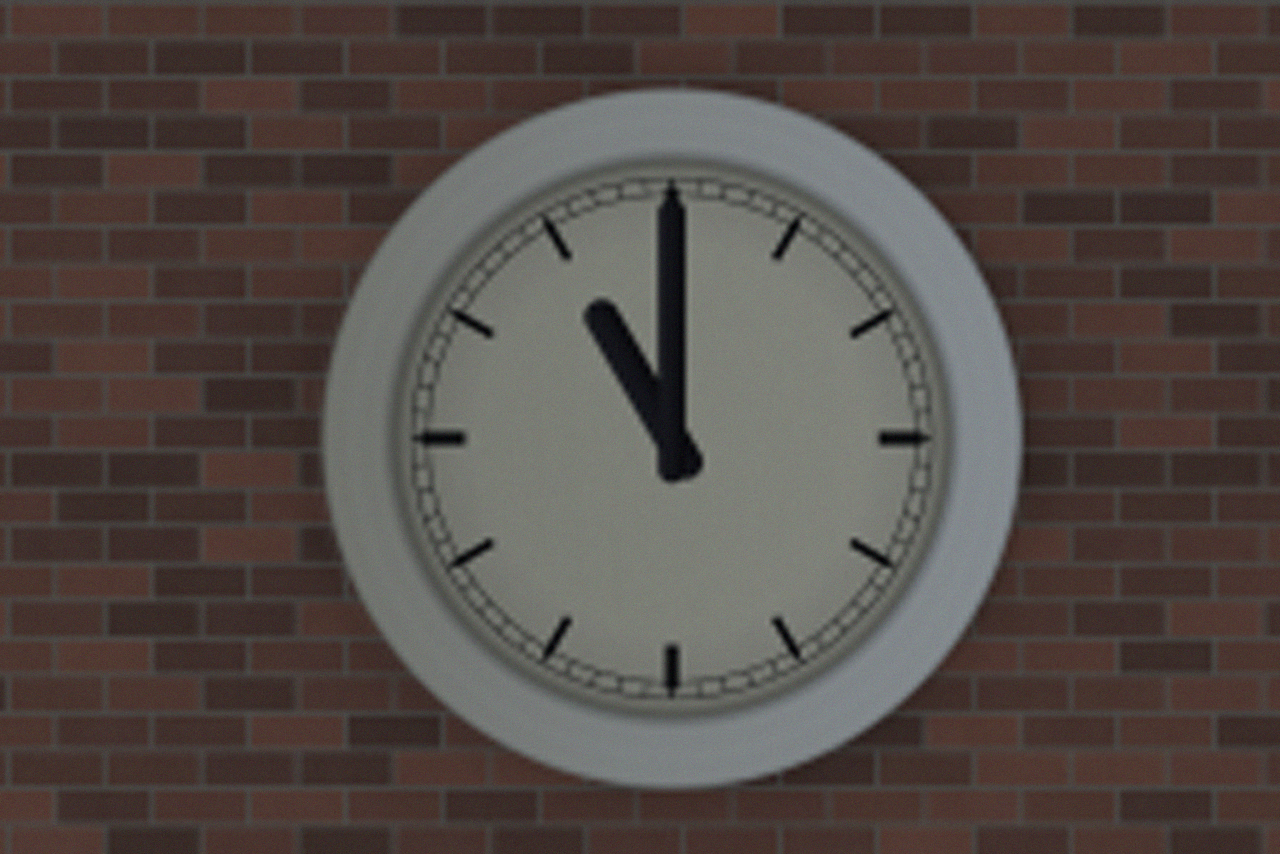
11 h 00 min
